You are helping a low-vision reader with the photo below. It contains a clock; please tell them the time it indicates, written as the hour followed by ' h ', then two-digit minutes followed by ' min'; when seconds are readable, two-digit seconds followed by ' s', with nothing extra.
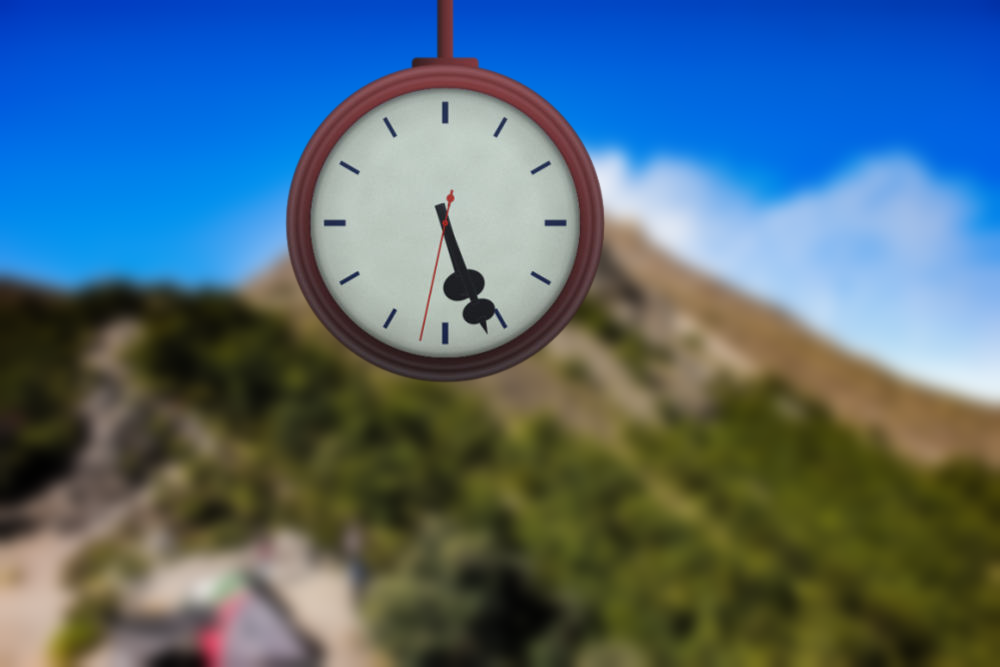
5 h 26 min 32 s
